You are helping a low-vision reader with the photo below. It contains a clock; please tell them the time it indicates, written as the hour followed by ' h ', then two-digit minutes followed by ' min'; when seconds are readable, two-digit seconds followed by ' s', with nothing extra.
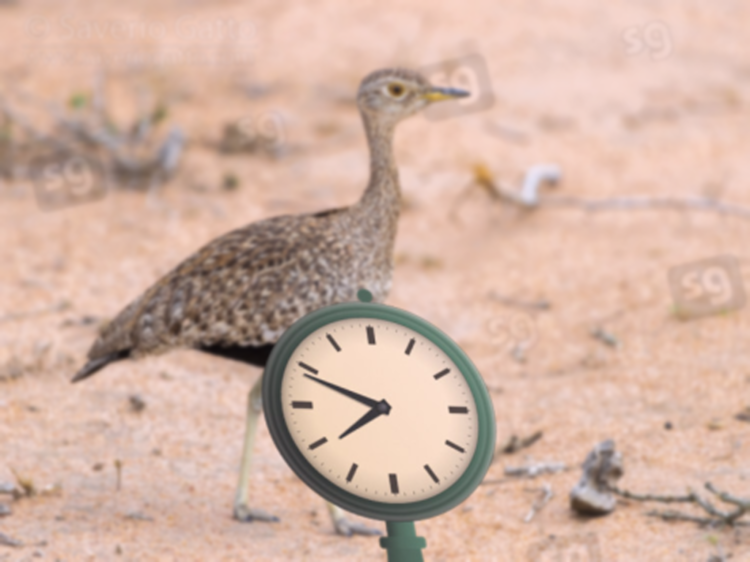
7 h 49 min
